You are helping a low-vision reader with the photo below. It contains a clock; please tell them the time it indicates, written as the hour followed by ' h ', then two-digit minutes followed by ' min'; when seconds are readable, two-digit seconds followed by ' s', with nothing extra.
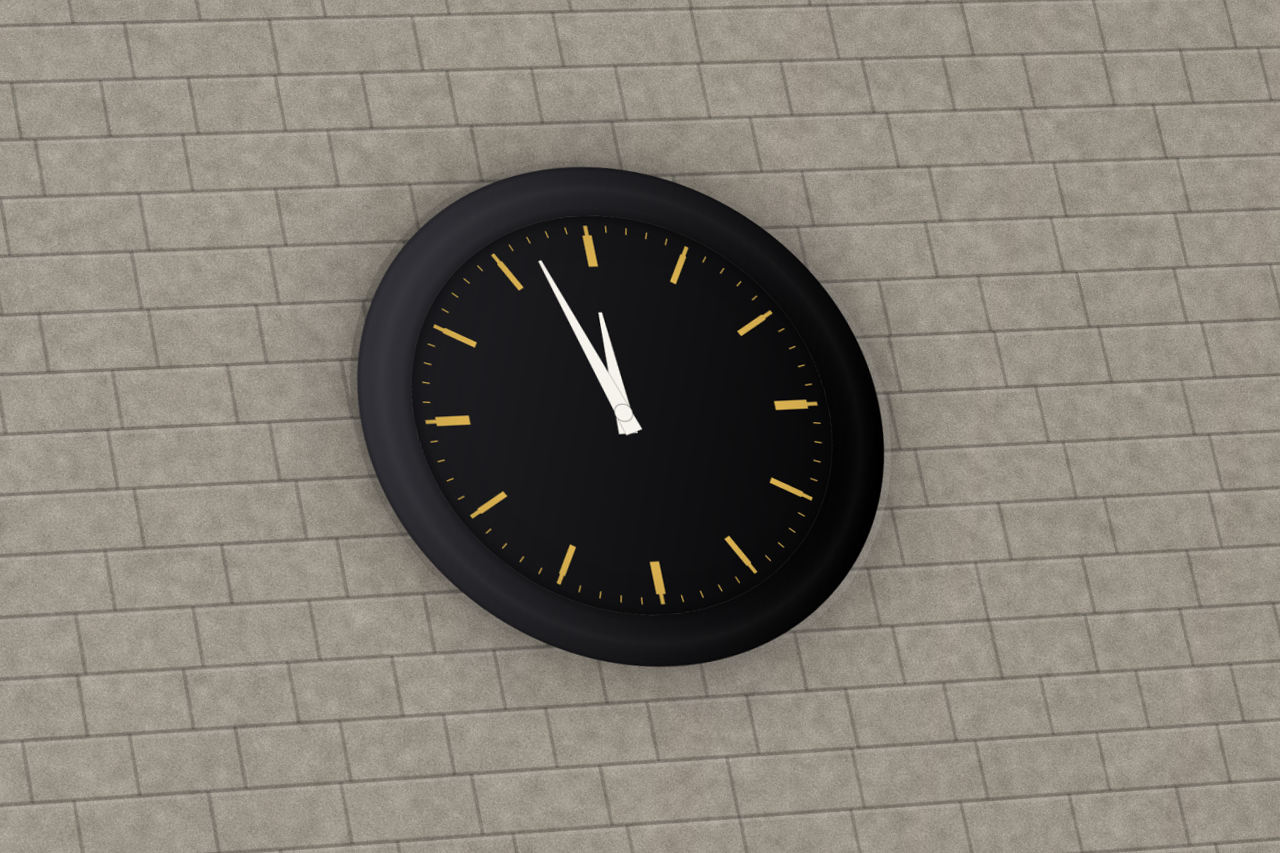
11 h 57 min
